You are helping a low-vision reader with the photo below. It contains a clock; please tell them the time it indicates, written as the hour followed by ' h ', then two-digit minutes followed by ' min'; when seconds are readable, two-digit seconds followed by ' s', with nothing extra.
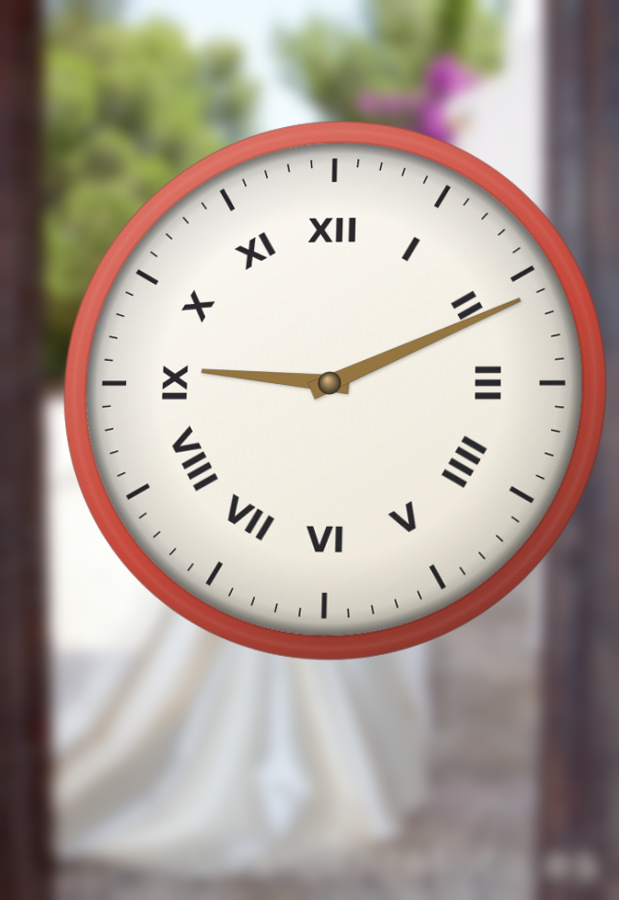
9 h 11 min
